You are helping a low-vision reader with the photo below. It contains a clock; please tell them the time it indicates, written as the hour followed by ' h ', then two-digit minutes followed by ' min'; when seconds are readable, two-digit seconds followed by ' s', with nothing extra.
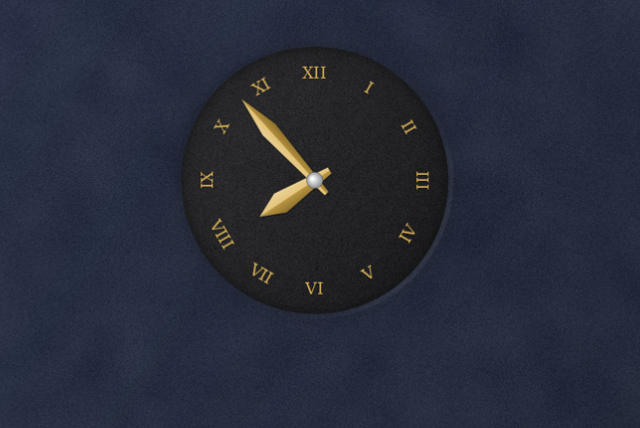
7 h 53 min
